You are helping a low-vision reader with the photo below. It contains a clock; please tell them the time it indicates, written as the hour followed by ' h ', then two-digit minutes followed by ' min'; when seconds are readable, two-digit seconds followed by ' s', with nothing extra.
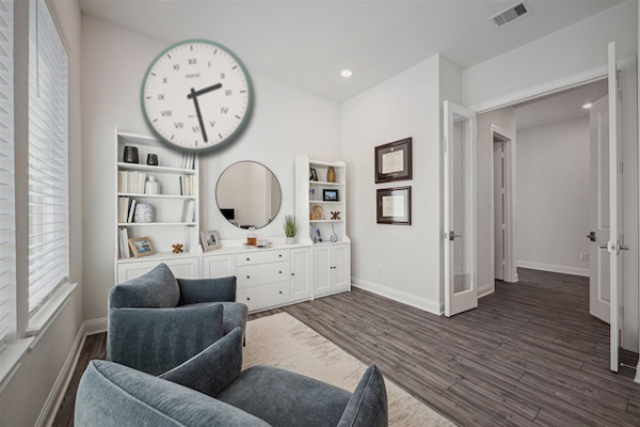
2 h 28 min
